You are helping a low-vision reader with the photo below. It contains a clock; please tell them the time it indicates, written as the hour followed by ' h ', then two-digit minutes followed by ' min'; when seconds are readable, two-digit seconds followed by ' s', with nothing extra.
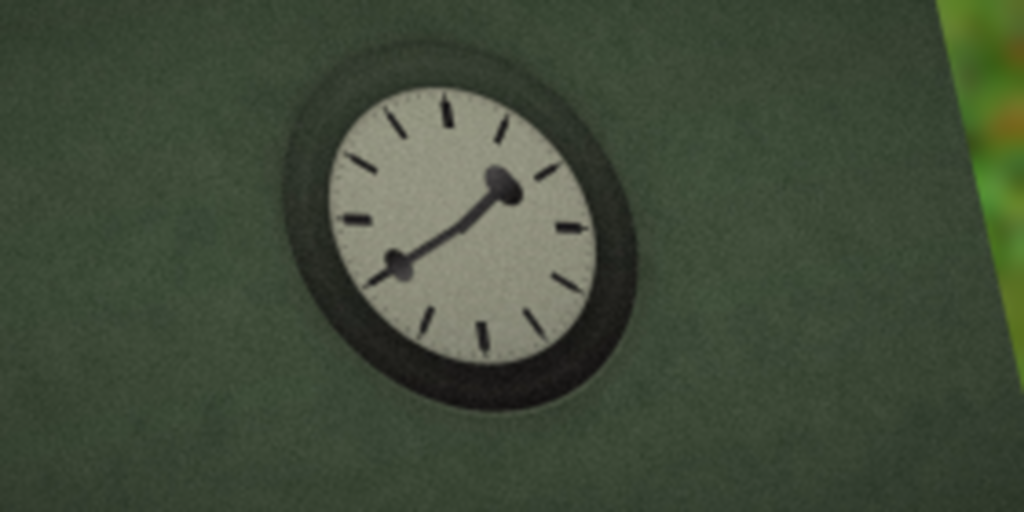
1 h 40 min
